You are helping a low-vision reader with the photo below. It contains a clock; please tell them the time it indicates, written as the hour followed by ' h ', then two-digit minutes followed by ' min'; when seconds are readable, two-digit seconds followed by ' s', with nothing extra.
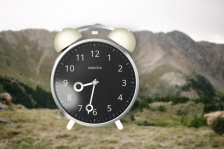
8 h 32 min
